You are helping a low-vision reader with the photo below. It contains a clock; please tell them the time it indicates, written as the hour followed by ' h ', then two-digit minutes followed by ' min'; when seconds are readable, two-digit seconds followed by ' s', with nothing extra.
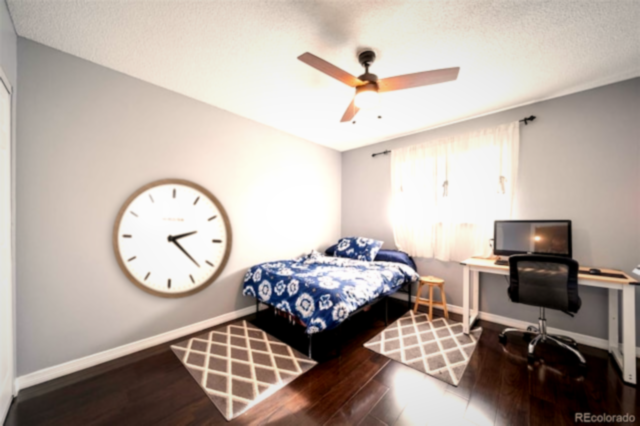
2 h 22 min
